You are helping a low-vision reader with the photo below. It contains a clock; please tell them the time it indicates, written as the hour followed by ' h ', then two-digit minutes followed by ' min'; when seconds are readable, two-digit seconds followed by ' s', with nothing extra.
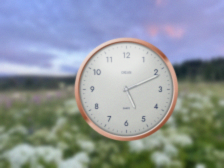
5 h 11 min
